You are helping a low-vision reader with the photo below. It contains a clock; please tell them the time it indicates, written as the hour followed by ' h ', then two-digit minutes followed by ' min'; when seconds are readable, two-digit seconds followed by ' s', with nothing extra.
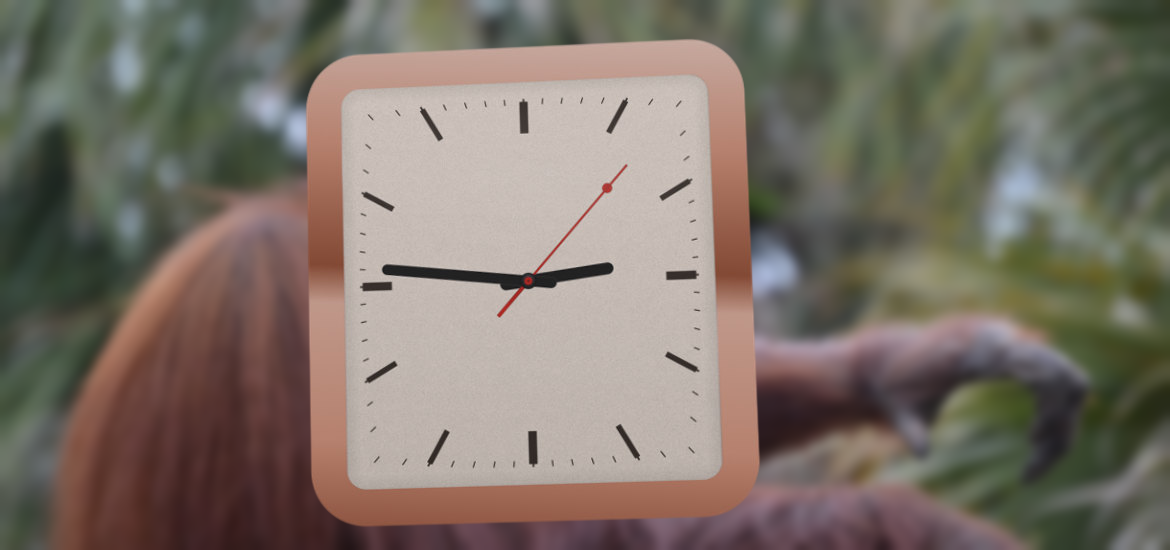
2 h 46 min 07 s
